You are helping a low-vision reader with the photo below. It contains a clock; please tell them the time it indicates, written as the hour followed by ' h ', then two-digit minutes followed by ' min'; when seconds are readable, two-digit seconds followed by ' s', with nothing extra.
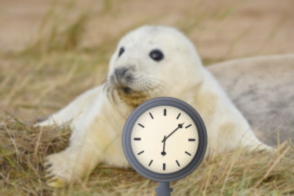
6 h 08 min
